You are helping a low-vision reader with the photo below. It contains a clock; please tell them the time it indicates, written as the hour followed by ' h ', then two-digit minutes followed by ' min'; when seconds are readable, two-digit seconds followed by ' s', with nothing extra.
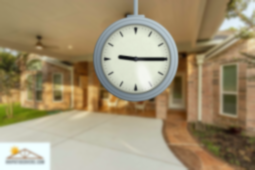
9 h 15 min
